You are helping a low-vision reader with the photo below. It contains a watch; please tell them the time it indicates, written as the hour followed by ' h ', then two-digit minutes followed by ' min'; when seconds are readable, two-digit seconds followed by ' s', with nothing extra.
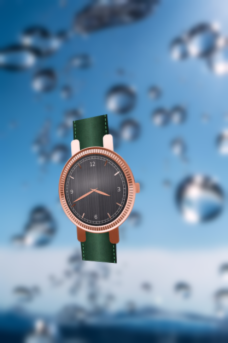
3 h 41 min
